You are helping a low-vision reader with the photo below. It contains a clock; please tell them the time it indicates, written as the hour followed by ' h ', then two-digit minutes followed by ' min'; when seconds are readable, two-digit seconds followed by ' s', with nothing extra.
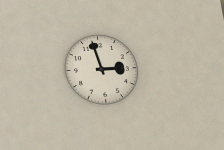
2 h 58 min
